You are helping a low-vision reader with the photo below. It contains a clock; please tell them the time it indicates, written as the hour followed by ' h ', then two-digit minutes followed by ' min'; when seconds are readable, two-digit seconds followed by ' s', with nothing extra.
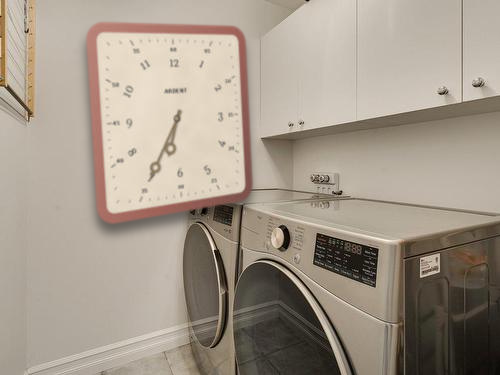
6 h 35 min
